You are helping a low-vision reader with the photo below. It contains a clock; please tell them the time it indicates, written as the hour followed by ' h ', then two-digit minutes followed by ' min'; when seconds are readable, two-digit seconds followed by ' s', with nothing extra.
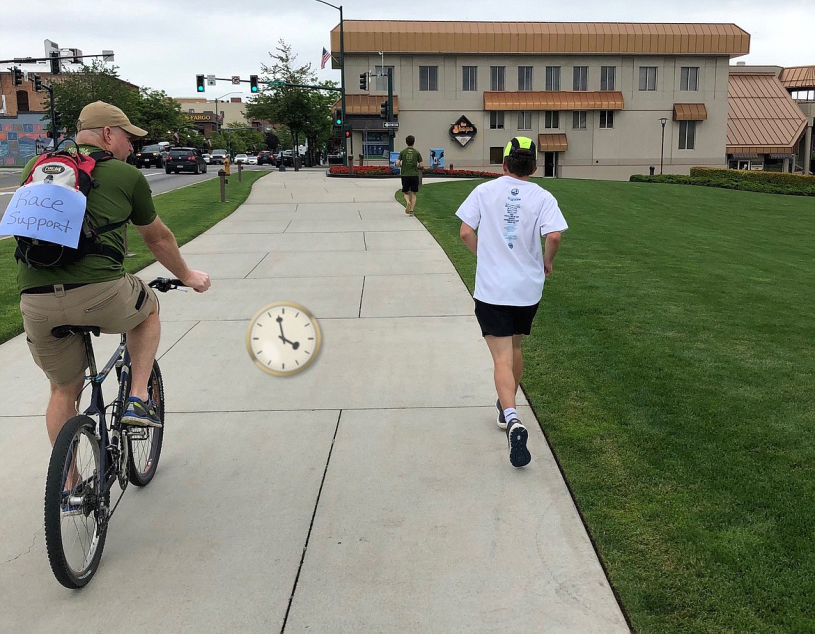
3 h 58 min
